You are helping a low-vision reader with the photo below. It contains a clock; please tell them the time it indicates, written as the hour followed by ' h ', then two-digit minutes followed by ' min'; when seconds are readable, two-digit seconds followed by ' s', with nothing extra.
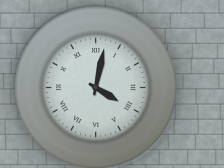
4 h 02 min
